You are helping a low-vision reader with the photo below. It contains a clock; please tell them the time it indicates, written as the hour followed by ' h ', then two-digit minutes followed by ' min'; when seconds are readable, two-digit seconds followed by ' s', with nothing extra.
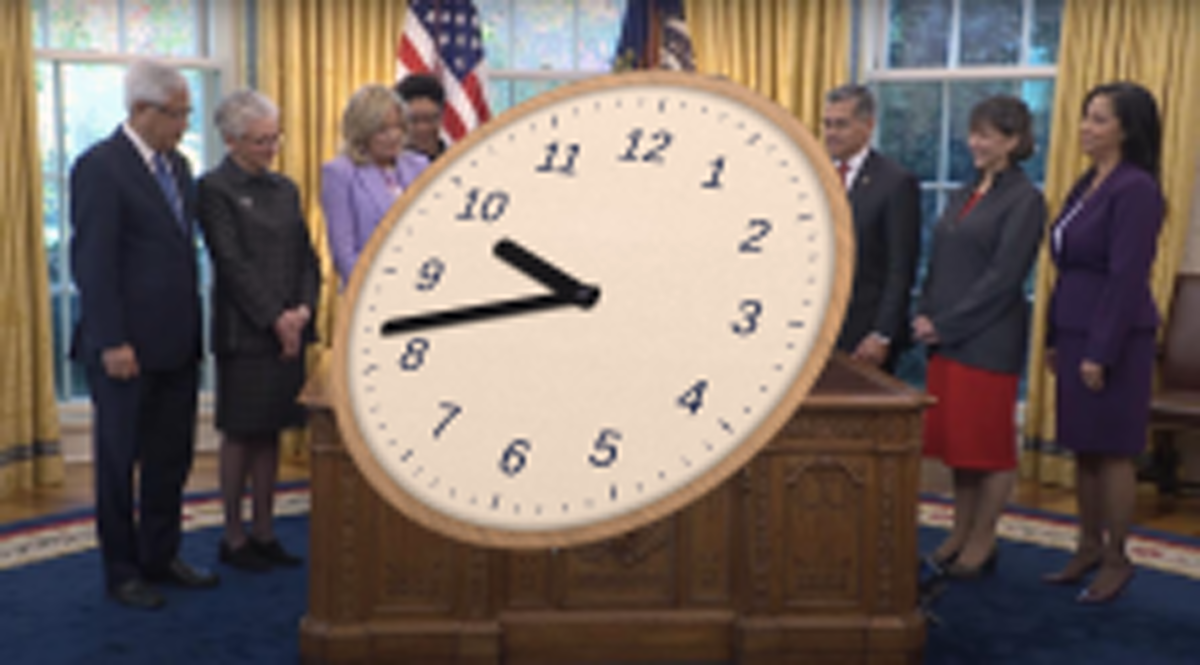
9 h 42 min
